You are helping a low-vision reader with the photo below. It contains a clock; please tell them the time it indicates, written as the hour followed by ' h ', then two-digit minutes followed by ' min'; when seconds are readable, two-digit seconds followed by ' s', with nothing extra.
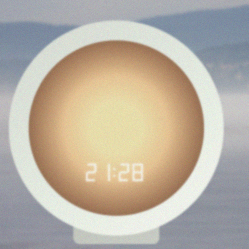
21 h 28 min
